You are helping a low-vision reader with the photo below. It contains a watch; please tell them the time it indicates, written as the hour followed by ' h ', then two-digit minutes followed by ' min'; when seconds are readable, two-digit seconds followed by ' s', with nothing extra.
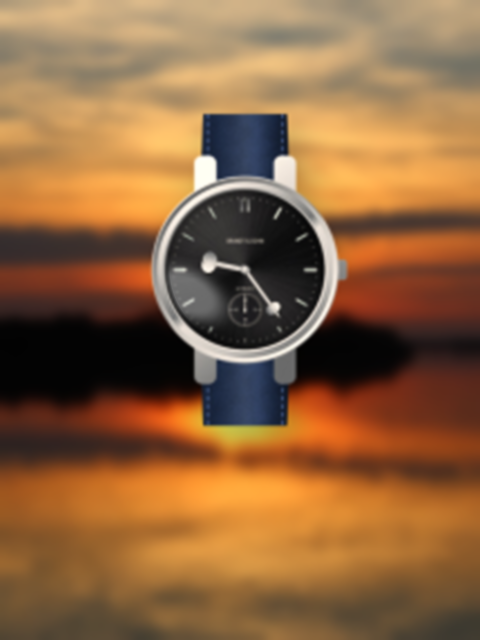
9 h 24 min
